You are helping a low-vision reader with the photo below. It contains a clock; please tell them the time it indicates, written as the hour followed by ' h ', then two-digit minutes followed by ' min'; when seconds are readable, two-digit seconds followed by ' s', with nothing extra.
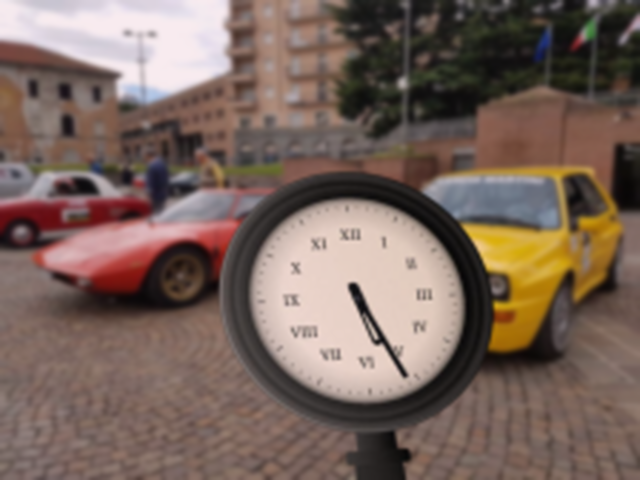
5 h 26 min
